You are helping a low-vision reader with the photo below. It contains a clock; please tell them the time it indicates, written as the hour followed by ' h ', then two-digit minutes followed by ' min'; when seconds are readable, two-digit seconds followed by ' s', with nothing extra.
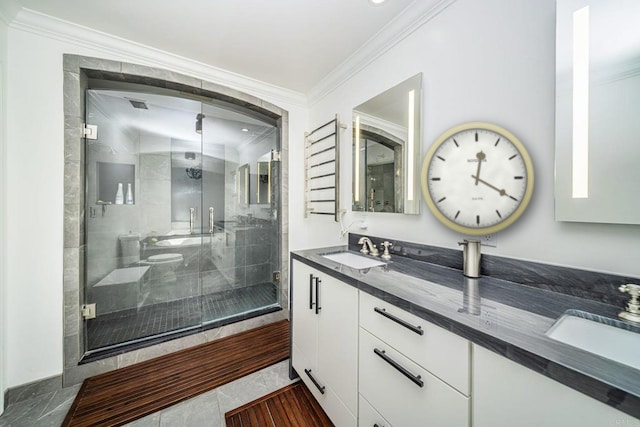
12 h 20 min
